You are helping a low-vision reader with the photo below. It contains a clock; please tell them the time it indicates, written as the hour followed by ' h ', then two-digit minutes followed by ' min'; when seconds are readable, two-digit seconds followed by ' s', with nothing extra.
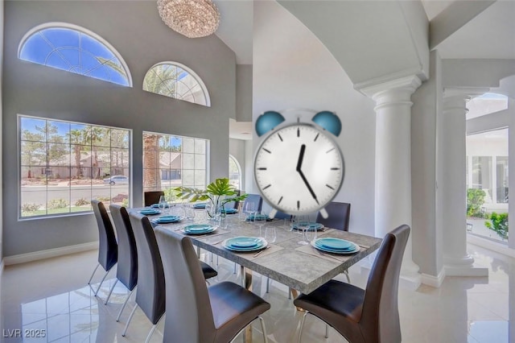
12 h 25 min
